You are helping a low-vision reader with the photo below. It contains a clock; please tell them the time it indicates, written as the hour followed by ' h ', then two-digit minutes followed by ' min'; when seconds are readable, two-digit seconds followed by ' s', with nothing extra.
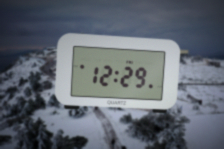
12 h 29 min
